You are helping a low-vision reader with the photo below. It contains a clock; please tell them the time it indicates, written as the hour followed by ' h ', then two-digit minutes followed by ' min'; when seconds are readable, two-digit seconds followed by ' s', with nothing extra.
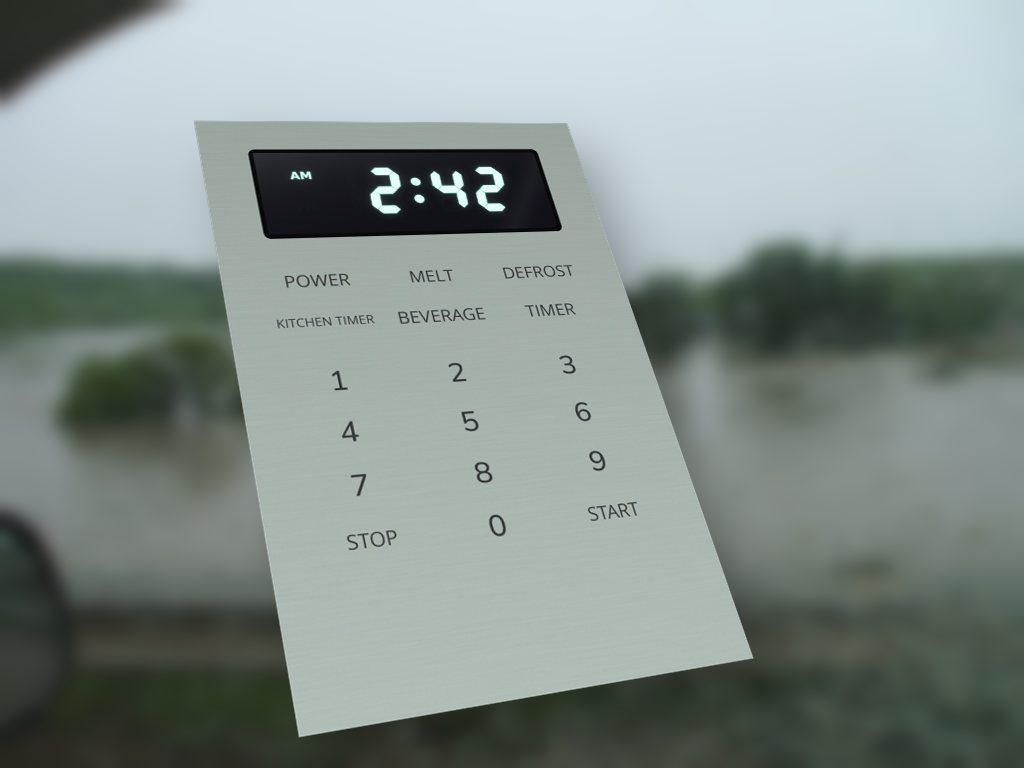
2 h 42 min
